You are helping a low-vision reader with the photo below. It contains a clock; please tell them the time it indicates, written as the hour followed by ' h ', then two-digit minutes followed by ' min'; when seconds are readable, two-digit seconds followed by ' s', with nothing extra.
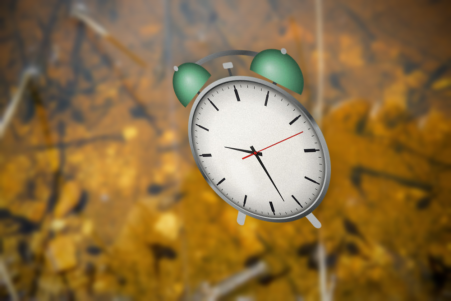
9 h 27 min 12 s
